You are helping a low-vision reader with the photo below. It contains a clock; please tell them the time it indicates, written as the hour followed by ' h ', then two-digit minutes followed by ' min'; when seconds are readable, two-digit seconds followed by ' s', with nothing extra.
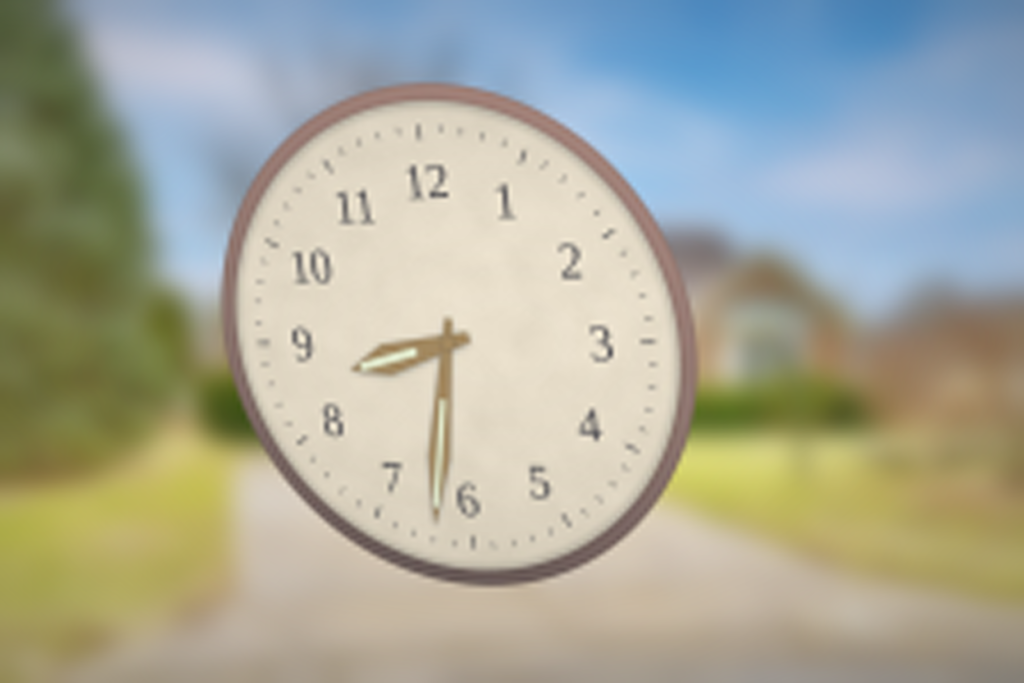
8 h 32 min
